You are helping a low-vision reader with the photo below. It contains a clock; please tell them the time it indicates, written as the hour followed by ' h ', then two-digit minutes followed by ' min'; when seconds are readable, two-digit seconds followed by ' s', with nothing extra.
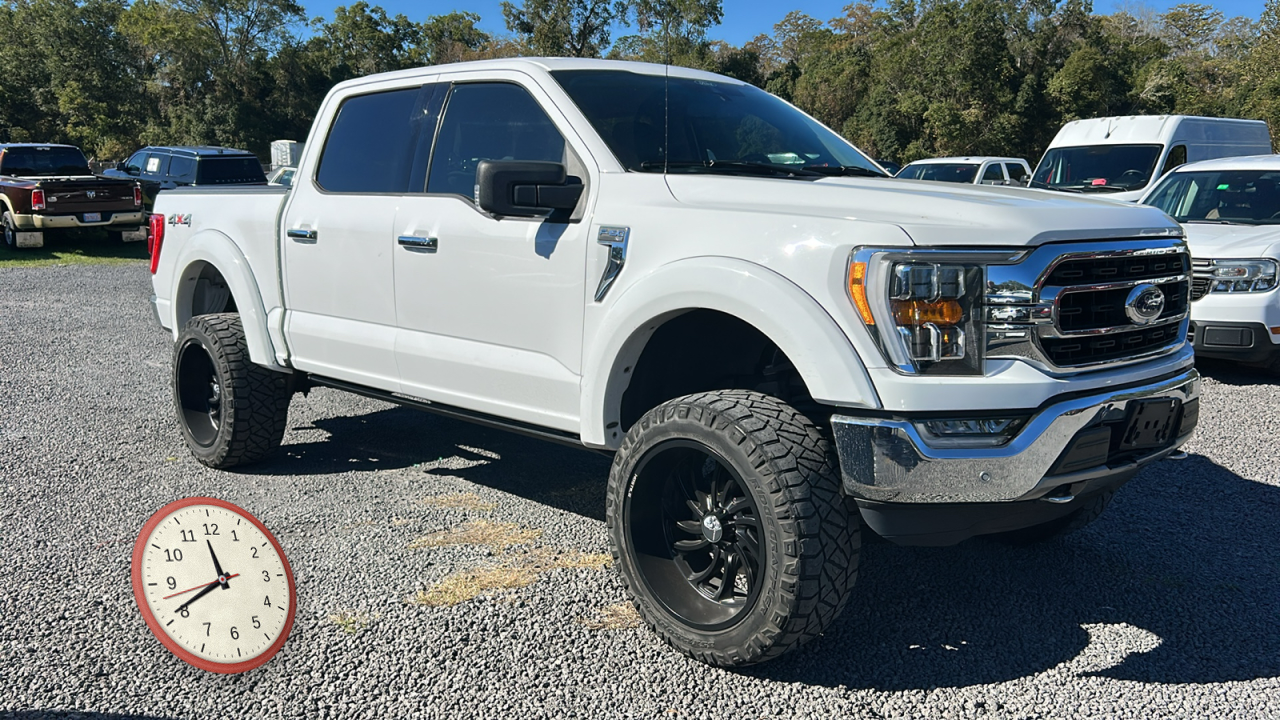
11 h 40 min 43 s
